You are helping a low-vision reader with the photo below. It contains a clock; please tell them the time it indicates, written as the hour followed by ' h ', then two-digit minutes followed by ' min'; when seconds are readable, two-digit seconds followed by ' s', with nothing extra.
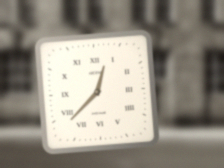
12 h 38 min
